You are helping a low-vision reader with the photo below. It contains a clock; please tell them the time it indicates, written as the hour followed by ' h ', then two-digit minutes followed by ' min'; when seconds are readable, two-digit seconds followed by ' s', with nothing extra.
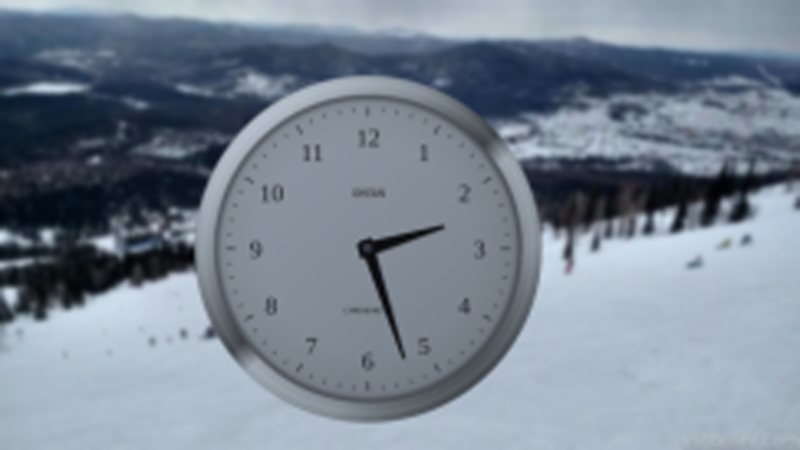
2 h 27 min
